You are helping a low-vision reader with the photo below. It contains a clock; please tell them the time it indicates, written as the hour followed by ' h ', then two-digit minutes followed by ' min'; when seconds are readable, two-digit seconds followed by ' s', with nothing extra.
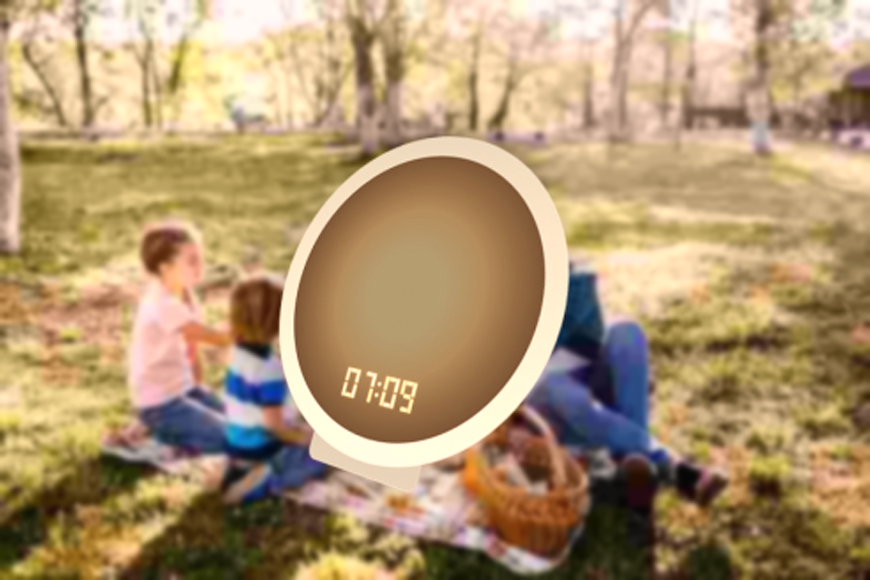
7 h 09 min
